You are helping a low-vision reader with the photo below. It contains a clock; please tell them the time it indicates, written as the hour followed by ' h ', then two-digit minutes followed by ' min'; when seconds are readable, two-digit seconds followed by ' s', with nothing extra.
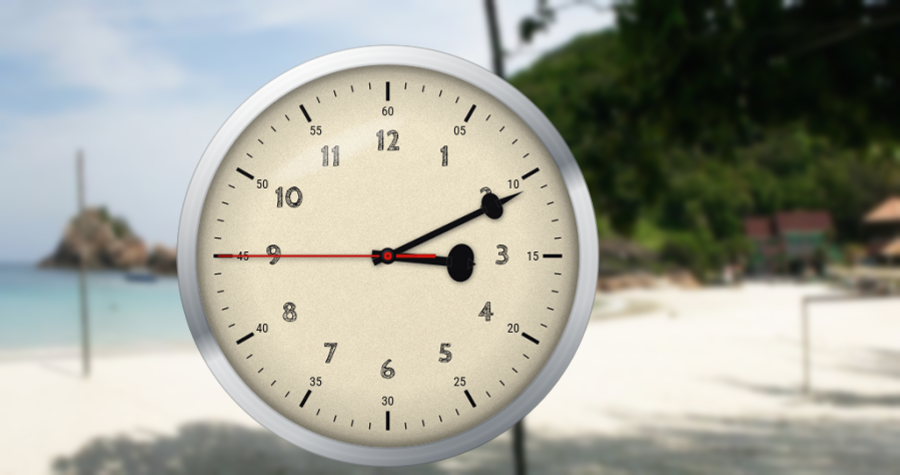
3 h 10 min 45 s
